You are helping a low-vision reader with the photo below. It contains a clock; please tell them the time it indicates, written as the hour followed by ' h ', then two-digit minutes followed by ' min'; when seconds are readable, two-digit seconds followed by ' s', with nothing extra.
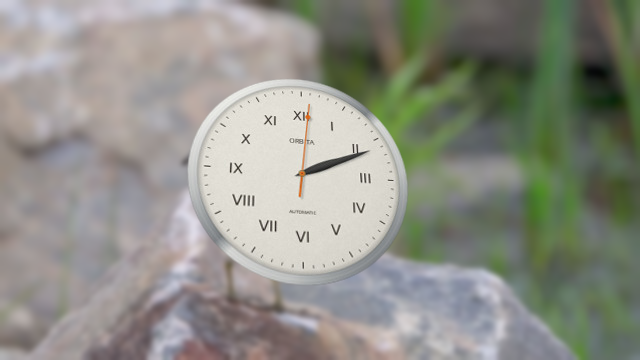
2 h 11 min 01 s
